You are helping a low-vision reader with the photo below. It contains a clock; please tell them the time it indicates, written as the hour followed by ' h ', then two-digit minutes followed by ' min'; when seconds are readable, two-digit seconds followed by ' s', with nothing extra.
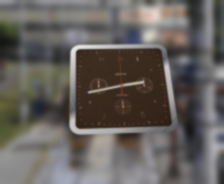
2 h 43 min
